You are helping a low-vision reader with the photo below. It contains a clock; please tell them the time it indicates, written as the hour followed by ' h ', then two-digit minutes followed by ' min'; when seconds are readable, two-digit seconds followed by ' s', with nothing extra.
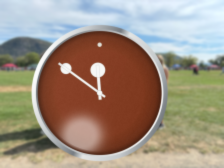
11 h 51 min
